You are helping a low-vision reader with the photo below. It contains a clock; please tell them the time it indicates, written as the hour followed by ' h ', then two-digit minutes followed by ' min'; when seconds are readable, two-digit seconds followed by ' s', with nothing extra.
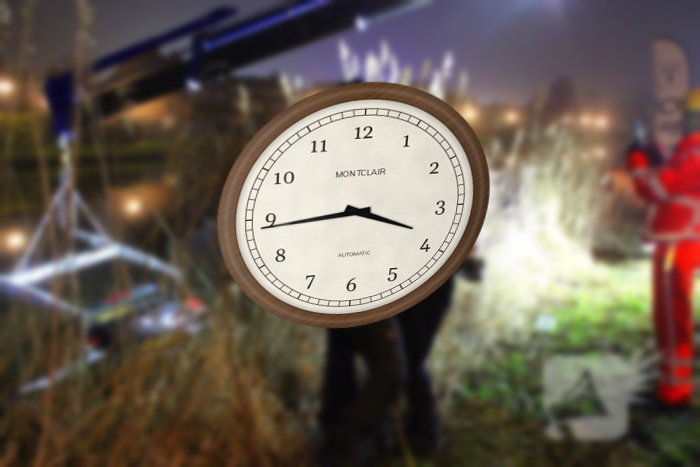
3 h 44 min
